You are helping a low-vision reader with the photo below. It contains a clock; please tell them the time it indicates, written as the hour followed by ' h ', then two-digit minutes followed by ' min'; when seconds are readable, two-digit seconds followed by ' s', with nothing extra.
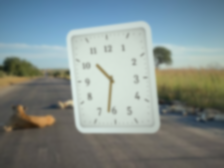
10 h 32 min
